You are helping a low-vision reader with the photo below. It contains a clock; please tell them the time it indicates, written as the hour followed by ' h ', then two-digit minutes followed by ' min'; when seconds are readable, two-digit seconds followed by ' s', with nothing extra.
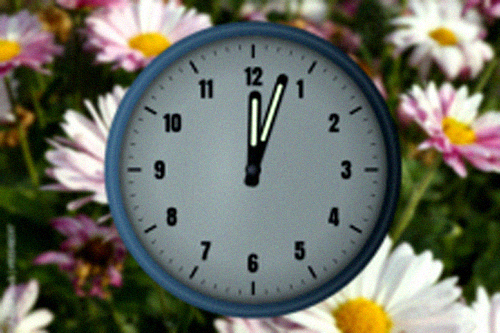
12 h 03 min
